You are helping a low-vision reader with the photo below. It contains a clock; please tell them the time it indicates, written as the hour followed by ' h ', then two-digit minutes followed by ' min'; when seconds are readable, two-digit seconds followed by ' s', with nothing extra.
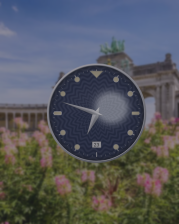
6 h 48 min
